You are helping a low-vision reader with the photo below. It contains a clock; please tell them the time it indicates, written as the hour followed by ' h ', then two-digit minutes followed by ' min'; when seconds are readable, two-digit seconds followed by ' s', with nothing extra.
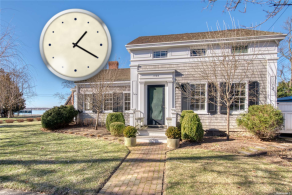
1 h 20 min
